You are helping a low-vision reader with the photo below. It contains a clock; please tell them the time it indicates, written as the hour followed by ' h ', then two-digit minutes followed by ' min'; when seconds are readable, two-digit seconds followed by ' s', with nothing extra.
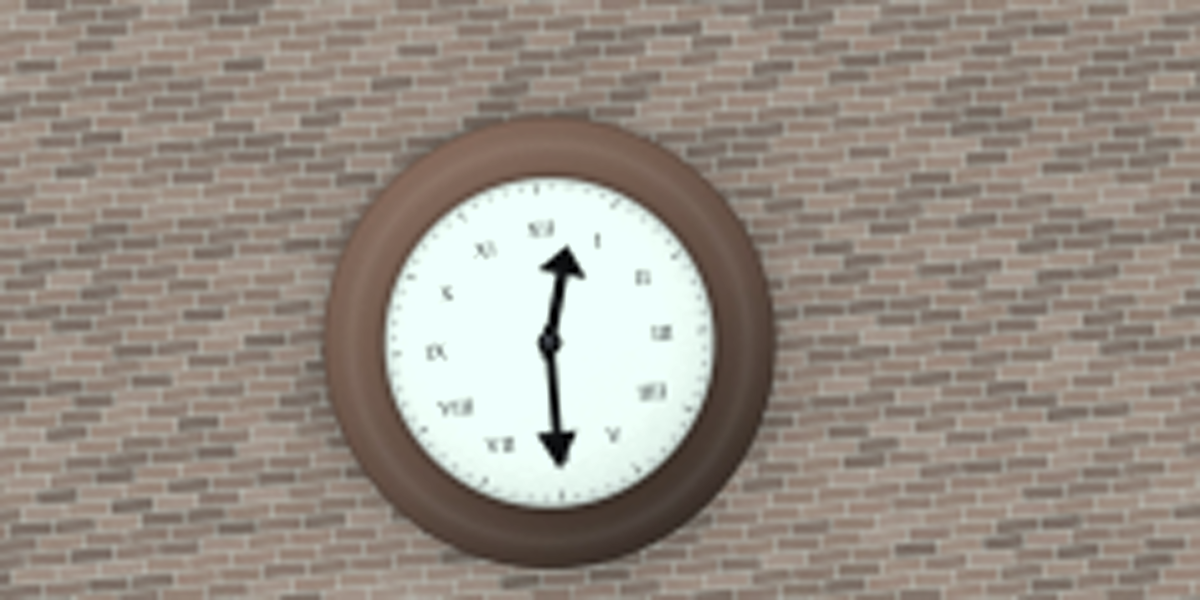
12 h 30 min
